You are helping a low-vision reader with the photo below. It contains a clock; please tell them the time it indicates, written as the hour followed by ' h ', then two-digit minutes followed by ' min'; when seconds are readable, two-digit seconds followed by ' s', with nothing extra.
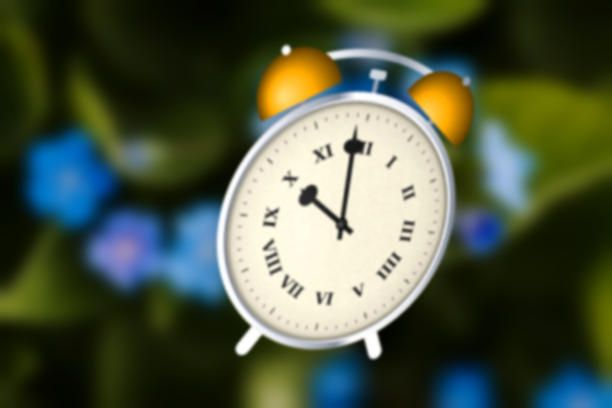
9 h 59 min
